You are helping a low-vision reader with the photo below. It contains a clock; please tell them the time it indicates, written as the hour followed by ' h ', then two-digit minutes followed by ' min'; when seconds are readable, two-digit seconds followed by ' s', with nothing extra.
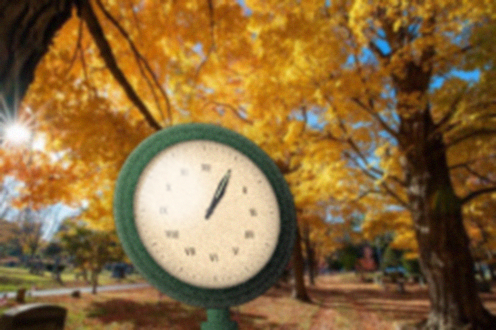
1 h 05 min
